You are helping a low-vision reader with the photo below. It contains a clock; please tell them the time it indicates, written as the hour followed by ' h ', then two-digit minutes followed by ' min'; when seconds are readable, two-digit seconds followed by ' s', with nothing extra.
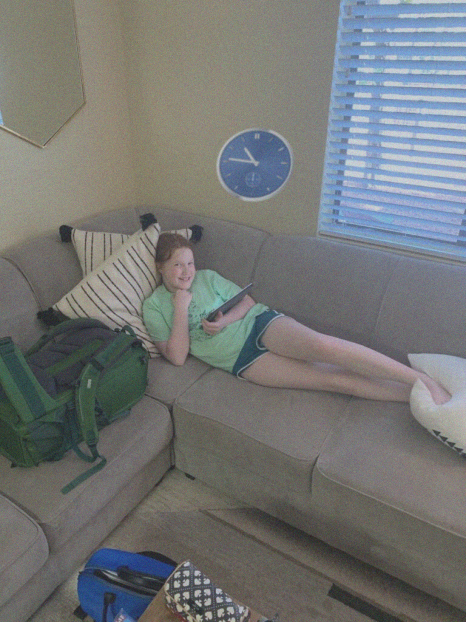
10 h 46 min
